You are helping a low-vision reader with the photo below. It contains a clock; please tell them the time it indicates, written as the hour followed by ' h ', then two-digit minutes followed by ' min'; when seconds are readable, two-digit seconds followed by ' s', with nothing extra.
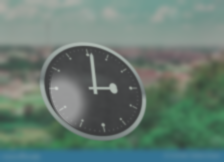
3 h 01 min
